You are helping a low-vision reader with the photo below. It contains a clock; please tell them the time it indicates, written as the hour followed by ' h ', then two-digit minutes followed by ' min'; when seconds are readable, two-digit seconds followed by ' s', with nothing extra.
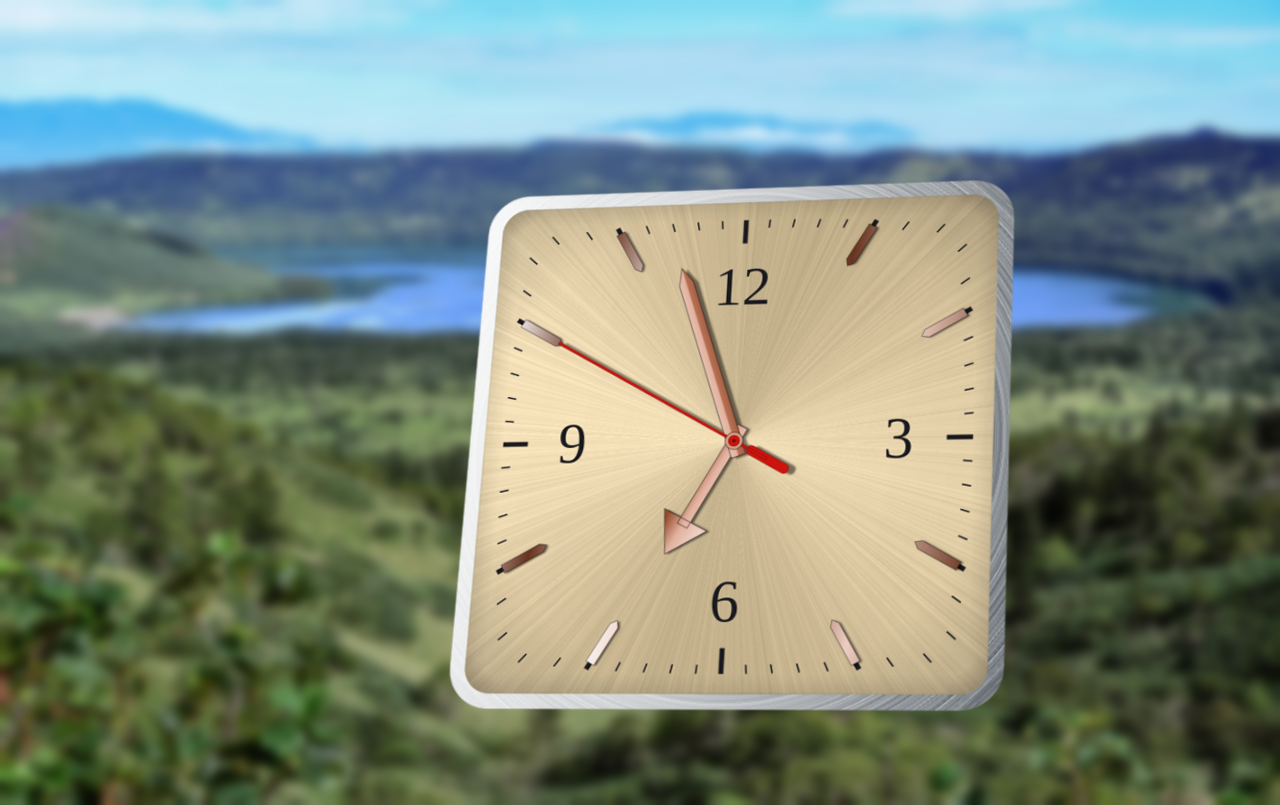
6 h 56 min 50 s
